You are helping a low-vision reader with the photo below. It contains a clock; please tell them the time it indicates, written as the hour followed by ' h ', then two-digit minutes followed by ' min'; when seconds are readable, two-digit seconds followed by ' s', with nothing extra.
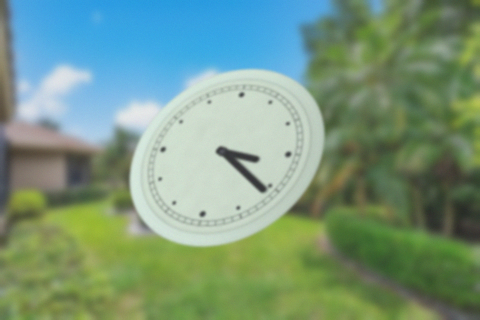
3 h 21 min
